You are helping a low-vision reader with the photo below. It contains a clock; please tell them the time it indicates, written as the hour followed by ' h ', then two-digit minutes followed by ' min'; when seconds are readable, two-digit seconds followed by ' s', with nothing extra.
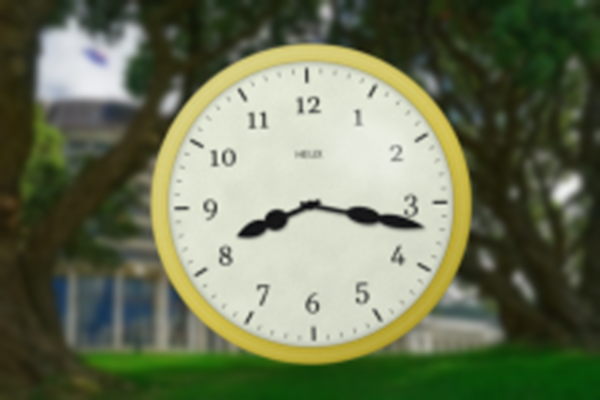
8 h 17 min
